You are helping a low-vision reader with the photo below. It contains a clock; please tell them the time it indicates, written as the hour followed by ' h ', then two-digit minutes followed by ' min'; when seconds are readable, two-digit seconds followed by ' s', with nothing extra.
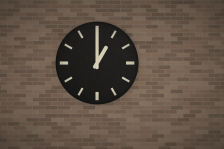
1 h 00 min
